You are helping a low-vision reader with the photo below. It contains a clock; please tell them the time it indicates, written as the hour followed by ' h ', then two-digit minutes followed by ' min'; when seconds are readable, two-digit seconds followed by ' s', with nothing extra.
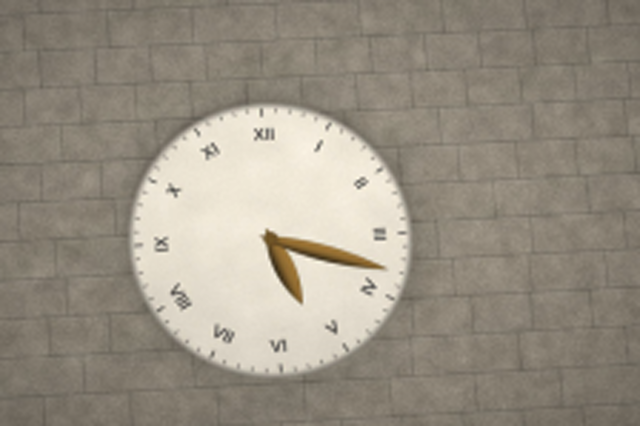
5 h 18 min
